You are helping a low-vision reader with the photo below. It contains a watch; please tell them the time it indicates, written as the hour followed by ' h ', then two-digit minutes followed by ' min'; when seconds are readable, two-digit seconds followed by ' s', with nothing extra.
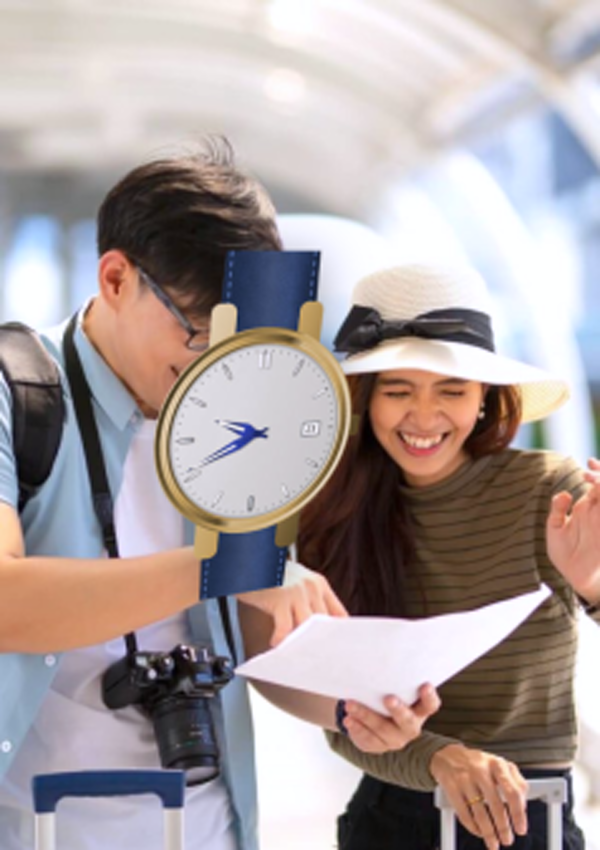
9 h 41 min
